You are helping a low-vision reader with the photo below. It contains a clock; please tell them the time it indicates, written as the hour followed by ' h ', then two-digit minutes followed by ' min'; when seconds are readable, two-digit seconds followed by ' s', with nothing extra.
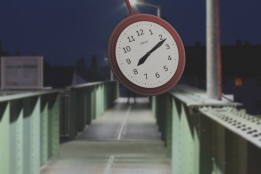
8 h 12 min
